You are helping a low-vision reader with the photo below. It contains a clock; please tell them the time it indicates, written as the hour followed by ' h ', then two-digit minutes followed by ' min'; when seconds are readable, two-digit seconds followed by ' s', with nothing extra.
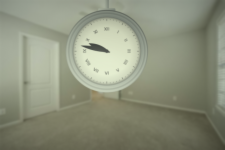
9 h 47 min
